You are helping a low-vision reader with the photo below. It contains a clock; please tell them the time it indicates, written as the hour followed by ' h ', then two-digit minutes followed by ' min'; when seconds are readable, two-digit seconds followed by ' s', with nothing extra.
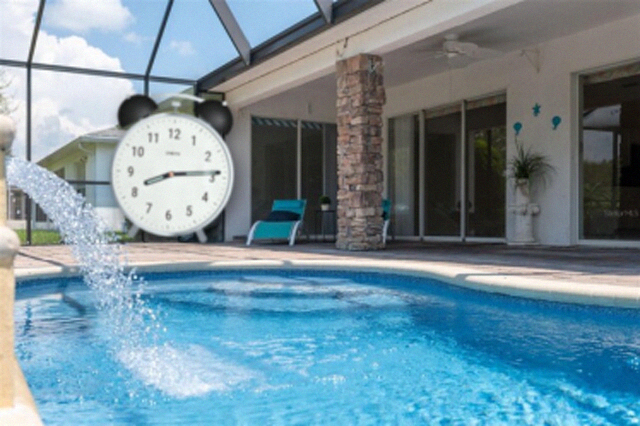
8 h 14 min
